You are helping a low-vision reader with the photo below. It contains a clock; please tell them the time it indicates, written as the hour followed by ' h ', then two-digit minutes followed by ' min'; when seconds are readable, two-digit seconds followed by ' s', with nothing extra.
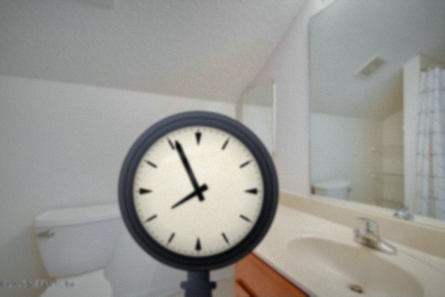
7 h 56 min
